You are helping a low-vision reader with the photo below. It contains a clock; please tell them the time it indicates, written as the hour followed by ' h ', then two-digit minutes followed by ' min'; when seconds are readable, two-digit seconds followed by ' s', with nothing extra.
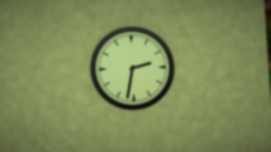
2 h 32 min
